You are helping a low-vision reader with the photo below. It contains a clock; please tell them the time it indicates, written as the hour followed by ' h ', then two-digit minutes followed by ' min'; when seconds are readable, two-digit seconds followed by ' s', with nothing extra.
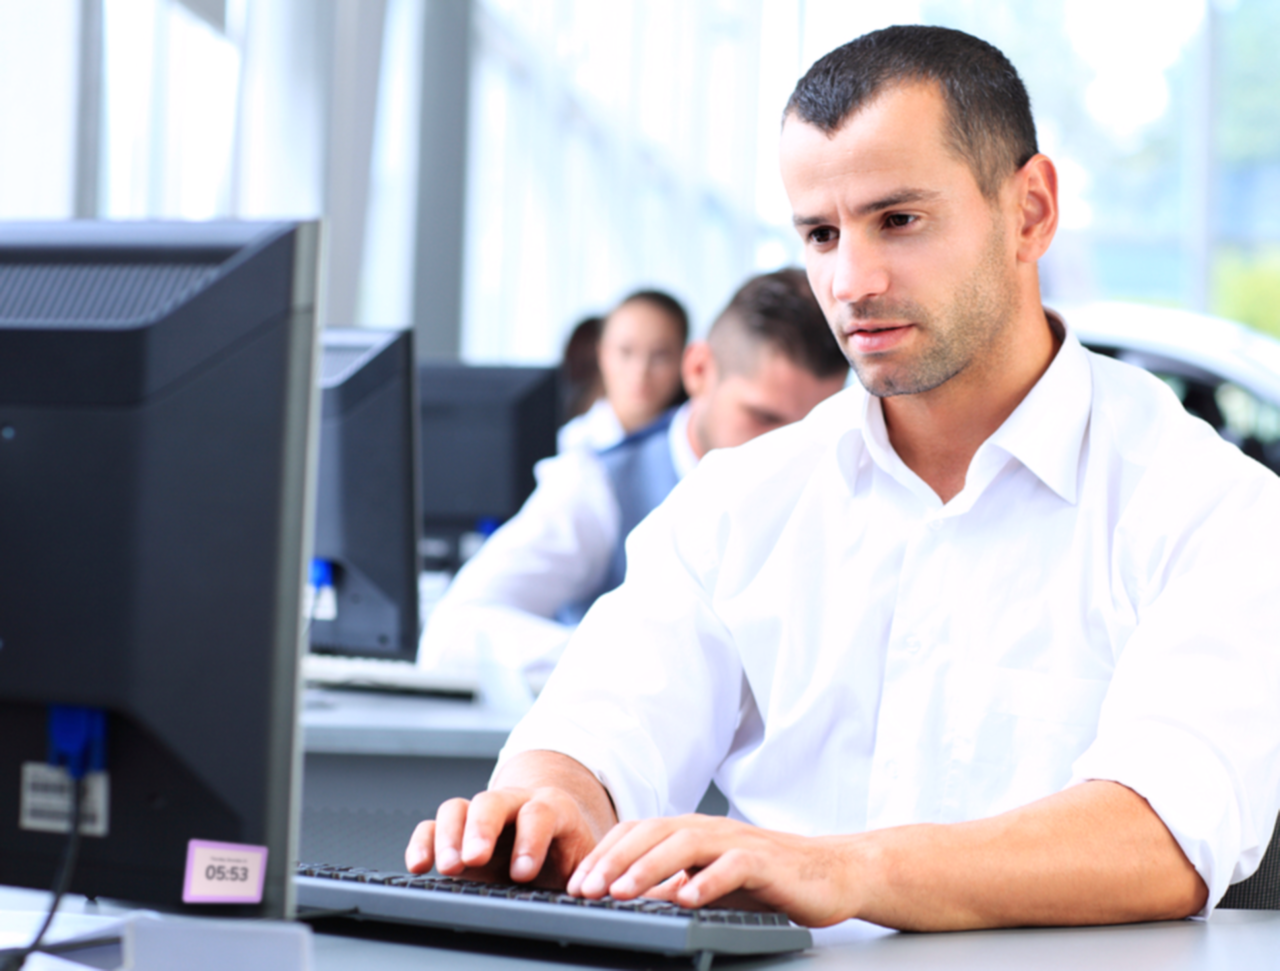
5 h 53 min
